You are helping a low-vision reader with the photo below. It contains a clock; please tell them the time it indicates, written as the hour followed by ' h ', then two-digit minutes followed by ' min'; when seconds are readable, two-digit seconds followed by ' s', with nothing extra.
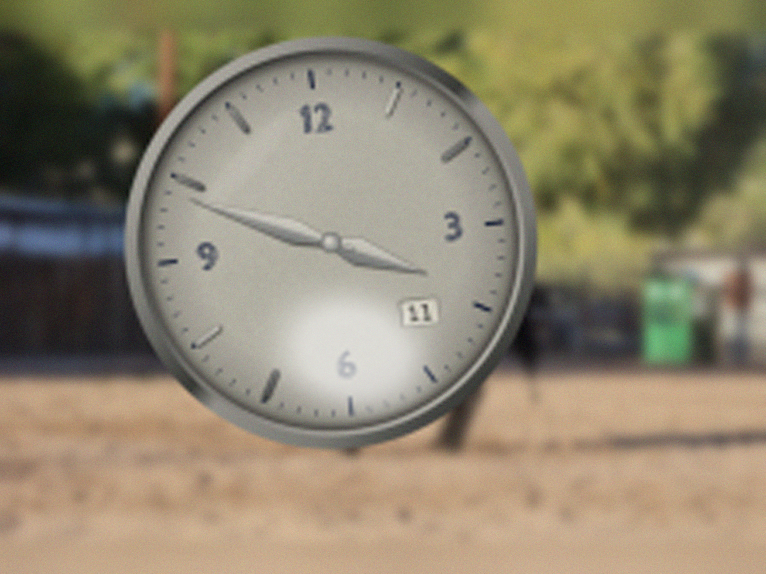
3 h 49 min
